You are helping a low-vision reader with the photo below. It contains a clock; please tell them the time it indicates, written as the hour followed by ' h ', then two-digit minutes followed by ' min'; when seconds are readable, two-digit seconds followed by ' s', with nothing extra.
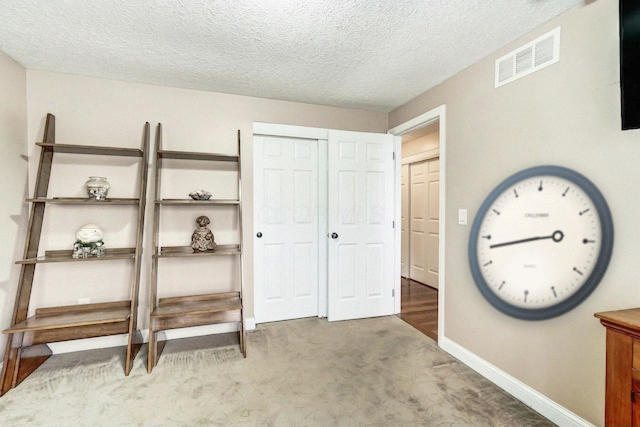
2 h 43 min
